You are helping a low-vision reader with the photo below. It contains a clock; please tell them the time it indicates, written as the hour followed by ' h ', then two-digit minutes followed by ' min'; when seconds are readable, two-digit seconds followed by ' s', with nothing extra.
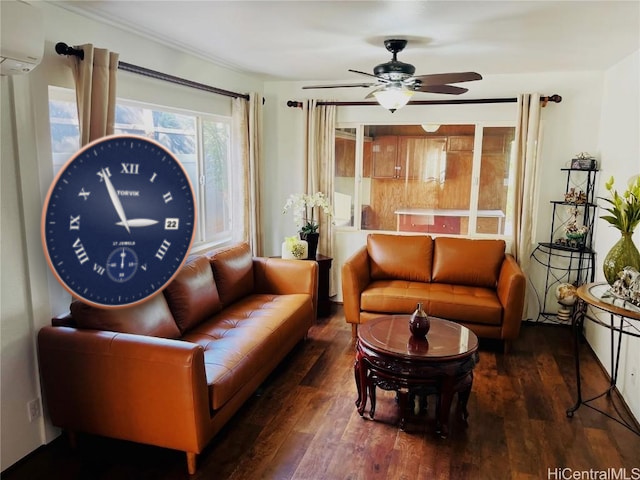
2 h 55 min
